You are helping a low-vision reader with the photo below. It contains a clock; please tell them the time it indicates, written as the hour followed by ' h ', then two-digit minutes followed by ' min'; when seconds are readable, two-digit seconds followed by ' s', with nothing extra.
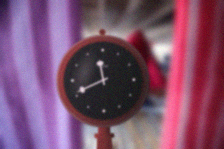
11 h 41 min
